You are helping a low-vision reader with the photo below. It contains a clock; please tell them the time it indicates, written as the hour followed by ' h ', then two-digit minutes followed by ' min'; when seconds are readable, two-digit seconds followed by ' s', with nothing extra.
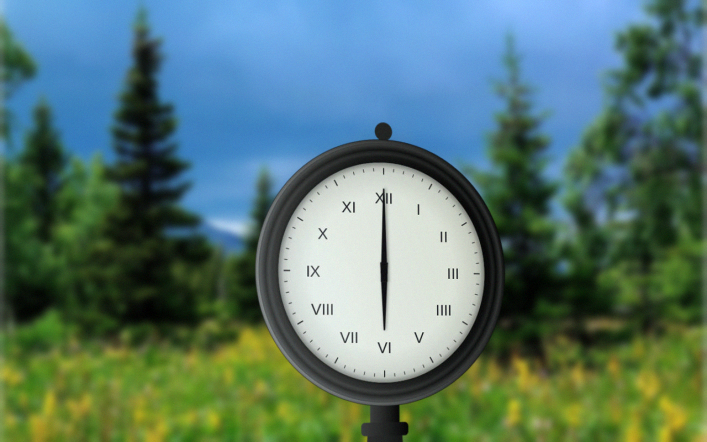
6 h 00 min
